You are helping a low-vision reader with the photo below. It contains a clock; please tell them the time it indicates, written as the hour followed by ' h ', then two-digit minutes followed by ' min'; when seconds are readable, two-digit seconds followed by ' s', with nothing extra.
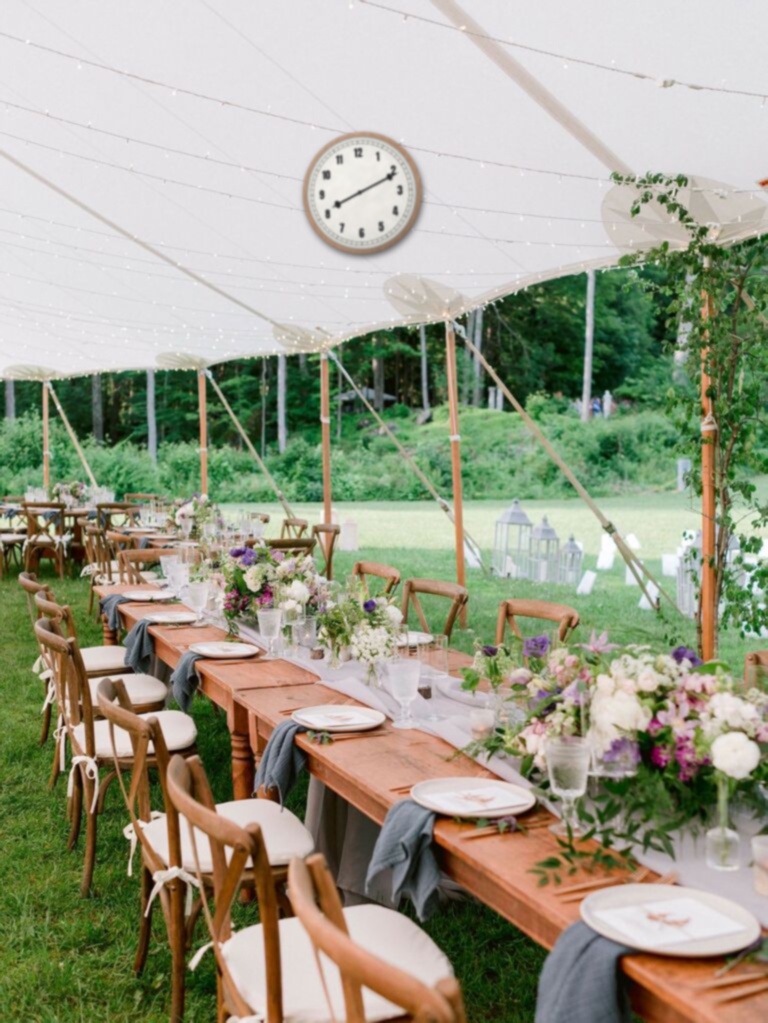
8 h 11 min
